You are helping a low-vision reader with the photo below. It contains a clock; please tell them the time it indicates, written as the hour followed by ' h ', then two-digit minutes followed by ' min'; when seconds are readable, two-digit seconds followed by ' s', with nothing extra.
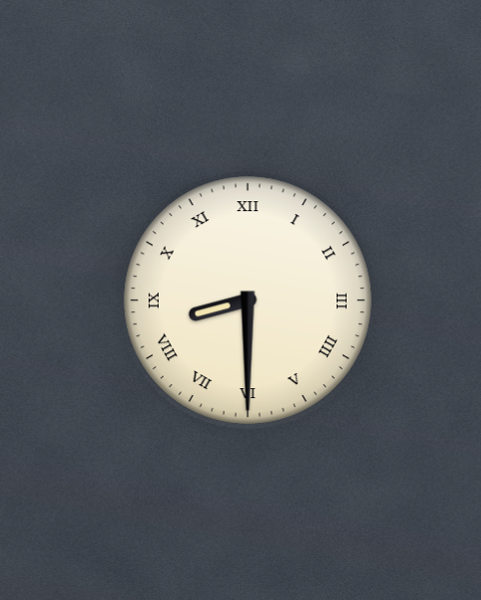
8 h 30 min
